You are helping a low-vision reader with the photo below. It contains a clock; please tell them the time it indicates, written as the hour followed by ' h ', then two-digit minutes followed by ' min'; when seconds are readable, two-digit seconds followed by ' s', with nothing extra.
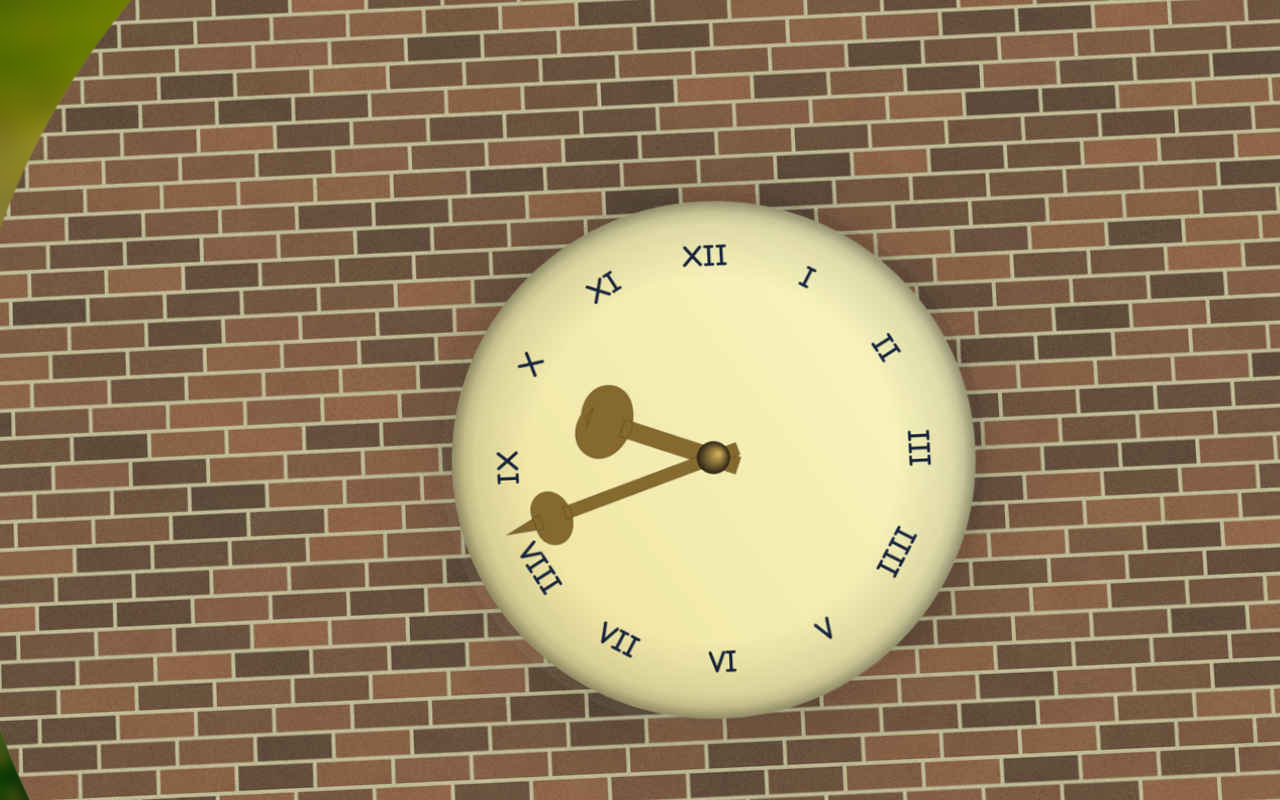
9 h 42 min
